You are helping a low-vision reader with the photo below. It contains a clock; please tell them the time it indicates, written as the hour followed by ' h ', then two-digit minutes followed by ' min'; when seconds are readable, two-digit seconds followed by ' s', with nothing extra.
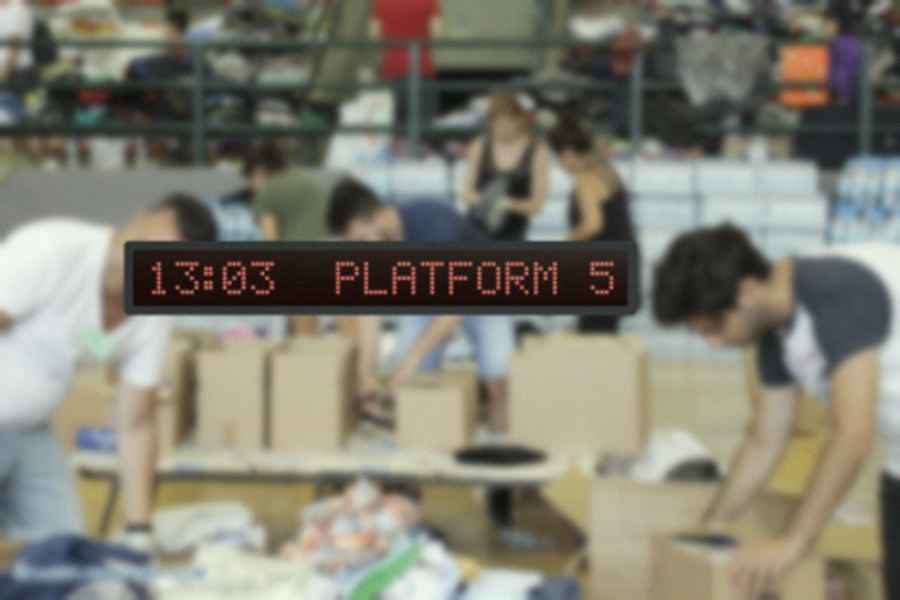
13 h 03 min
